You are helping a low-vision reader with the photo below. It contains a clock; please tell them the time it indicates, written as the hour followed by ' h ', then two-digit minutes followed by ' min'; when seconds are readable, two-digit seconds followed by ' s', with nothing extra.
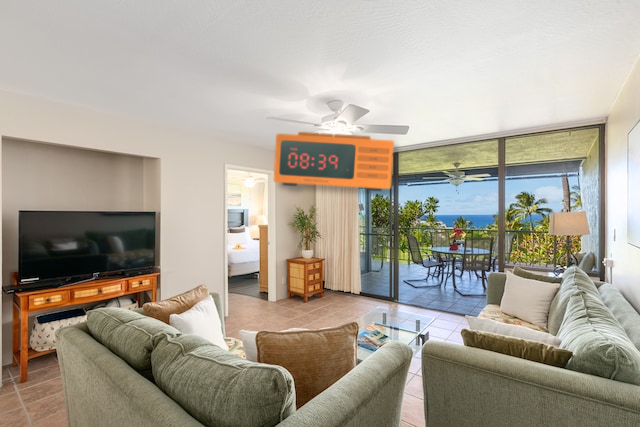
8 h 39 min
